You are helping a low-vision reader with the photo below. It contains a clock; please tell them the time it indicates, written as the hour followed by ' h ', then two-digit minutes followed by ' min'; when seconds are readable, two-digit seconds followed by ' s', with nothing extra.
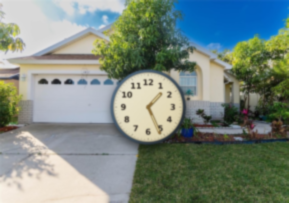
1 h 26 min
